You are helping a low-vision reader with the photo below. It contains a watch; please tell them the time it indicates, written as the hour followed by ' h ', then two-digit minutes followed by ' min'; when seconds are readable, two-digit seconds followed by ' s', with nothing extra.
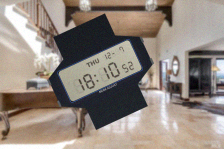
18 h 10 min 52 s
